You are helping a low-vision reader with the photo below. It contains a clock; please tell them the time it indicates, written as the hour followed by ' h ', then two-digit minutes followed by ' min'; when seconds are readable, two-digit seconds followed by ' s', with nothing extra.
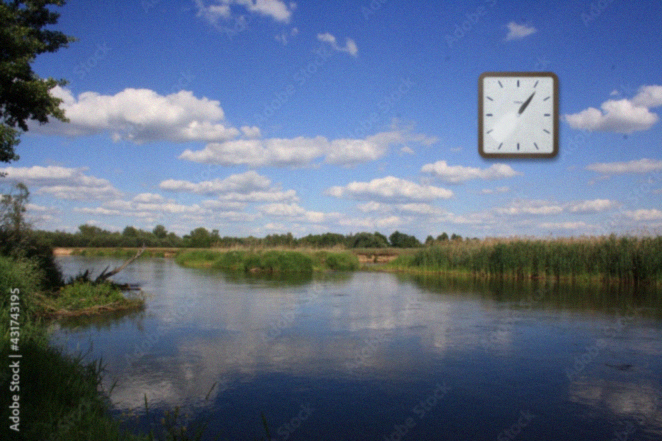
1 h 06 min
